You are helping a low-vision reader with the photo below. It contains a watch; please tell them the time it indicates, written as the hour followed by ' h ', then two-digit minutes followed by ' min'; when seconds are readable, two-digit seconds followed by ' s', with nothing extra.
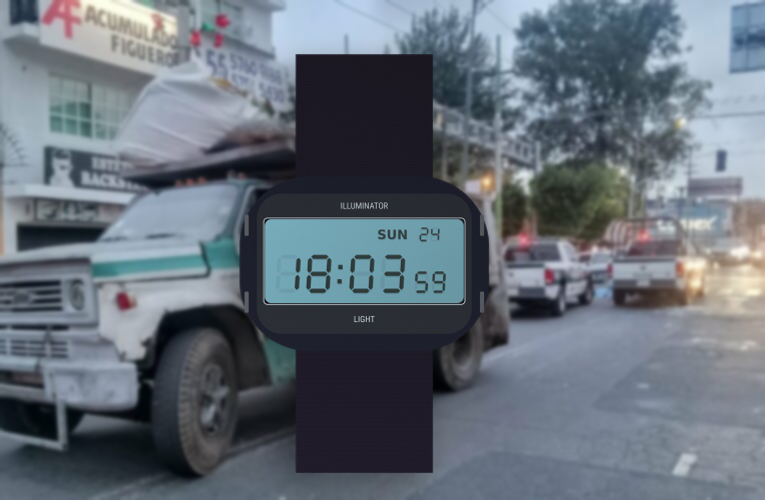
18 h 03 min 59 s
